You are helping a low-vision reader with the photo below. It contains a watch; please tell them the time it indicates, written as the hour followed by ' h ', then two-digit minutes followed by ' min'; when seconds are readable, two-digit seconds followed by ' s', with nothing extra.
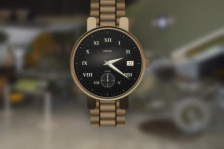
2 h 21 min
